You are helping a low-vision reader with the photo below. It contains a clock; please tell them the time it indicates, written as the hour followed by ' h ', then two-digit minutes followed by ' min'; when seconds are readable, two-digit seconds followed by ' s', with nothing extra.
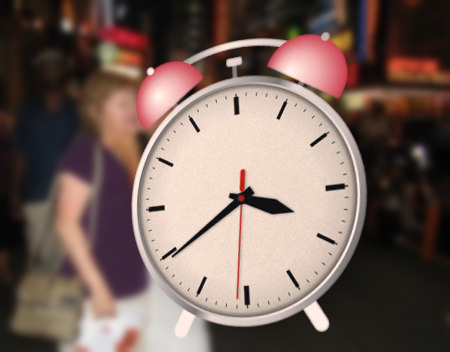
3 h 39 min 31 s
